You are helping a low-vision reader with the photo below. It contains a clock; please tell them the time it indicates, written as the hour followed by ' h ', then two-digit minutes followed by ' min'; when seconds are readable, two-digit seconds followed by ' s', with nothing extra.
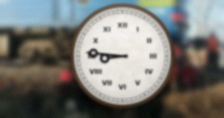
8 h 46 min
